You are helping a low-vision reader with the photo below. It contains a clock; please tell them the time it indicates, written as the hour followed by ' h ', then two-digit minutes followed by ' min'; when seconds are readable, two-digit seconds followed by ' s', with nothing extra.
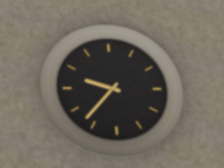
9 h 37 min
